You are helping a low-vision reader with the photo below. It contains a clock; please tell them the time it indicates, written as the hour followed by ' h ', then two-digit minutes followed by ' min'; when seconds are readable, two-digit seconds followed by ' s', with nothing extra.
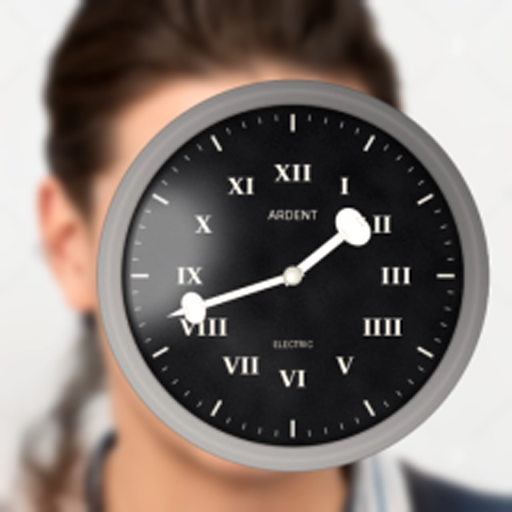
1 h 42 min
